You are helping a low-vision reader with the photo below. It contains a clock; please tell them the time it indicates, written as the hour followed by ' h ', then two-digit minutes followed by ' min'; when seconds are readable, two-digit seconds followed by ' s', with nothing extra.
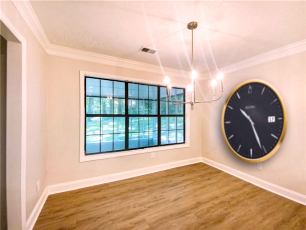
10 h 26 min
